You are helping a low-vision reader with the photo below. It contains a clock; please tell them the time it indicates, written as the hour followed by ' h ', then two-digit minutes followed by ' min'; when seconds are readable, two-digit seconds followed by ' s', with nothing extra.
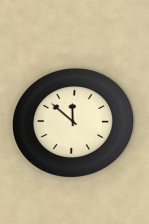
11 h 52 min
